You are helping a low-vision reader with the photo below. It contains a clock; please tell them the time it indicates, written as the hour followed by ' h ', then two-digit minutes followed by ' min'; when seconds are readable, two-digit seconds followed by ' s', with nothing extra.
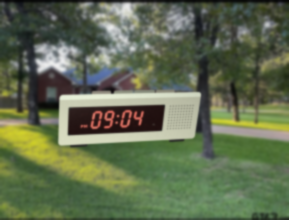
9 h 04 min
